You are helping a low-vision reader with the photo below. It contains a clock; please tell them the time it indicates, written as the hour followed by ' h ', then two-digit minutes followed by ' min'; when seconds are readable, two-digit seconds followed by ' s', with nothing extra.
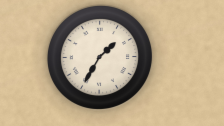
1 h 35 min
